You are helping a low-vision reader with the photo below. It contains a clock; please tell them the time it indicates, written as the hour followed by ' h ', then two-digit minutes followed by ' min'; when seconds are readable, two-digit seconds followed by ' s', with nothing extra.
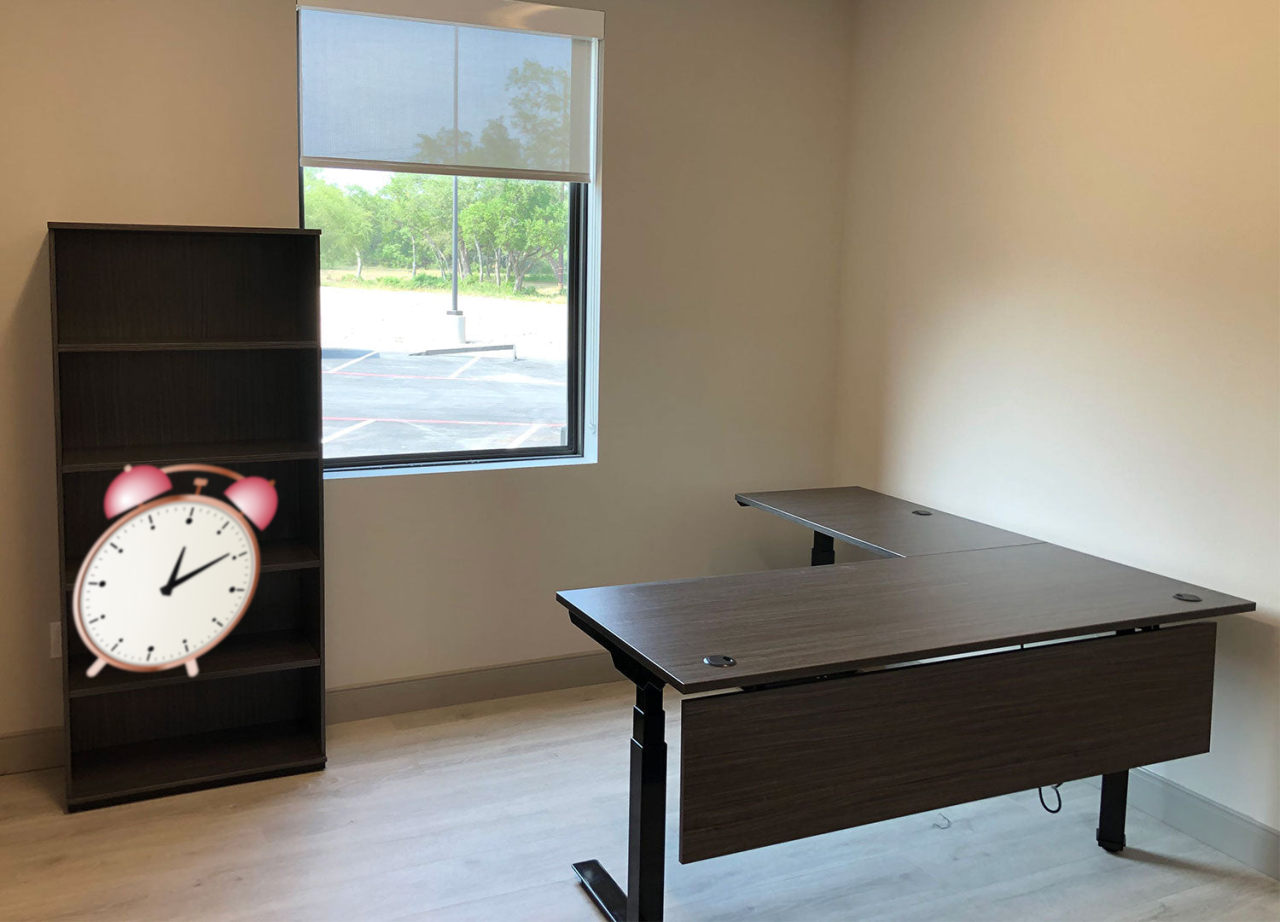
12 h 09 min
